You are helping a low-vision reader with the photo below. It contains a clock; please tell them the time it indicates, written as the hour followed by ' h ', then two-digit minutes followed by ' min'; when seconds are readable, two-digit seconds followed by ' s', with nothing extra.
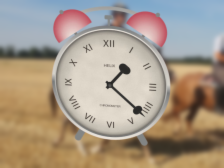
1 h 22 min
